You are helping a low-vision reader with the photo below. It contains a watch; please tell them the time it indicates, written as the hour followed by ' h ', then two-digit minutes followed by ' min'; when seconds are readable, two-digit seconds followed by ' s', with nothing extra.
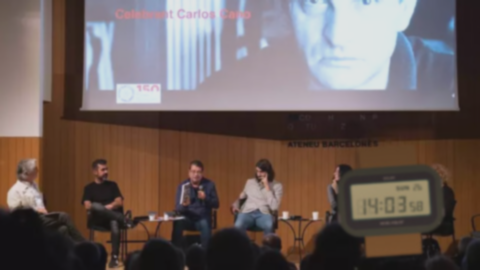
14 h 03 min
